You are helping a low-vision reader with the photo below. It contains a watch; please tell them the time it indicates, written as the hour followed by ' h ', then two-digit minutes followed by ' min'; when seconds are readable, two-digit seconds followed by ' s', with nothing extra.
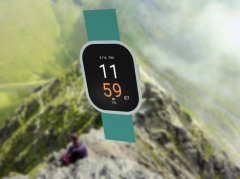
11 h 59 min
